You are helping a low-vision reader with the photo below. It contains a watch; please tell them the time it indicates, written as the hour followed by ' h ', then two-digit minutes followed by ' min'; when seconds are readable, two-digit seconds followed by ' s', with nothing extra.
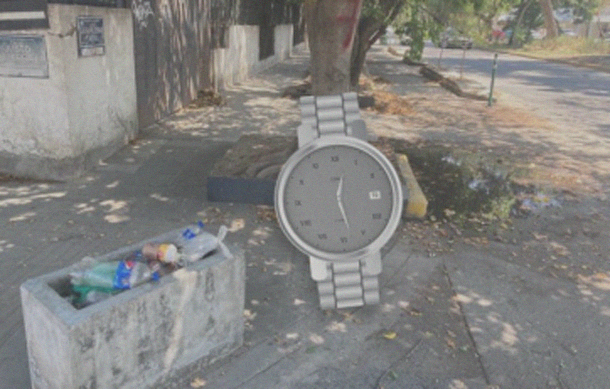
12 h 28 min
